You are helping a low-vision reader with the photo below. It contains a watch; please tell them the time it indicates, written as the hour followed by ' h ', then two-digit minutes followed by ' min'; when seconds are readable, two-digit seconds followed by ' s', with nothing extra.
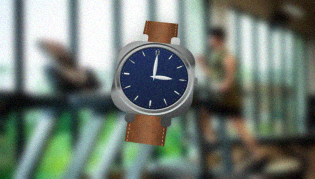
3 h 00 min
